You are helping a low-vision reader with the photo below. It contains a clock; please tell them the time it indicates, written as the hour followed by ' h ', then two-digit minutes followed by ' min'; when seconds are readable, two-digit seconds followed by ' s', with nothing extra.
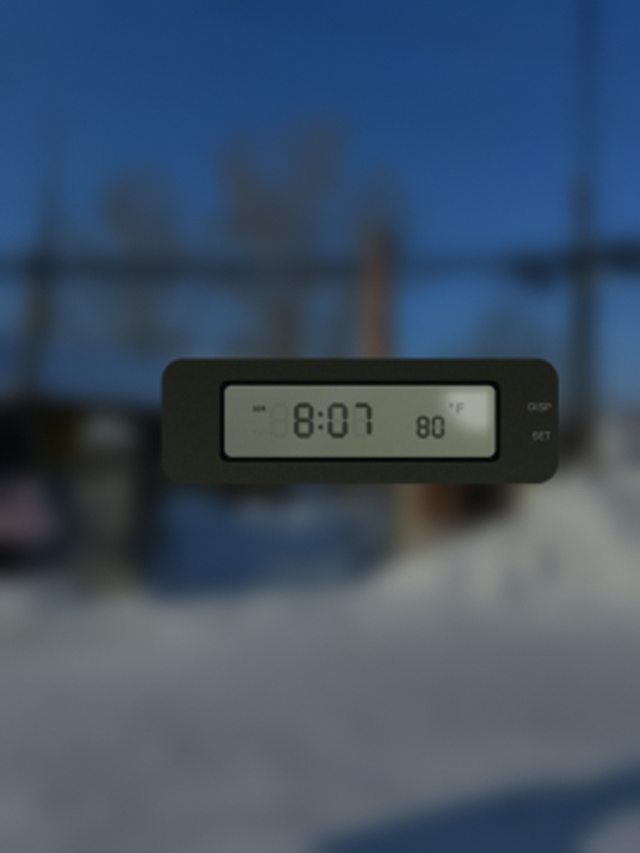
8 h 07 min
